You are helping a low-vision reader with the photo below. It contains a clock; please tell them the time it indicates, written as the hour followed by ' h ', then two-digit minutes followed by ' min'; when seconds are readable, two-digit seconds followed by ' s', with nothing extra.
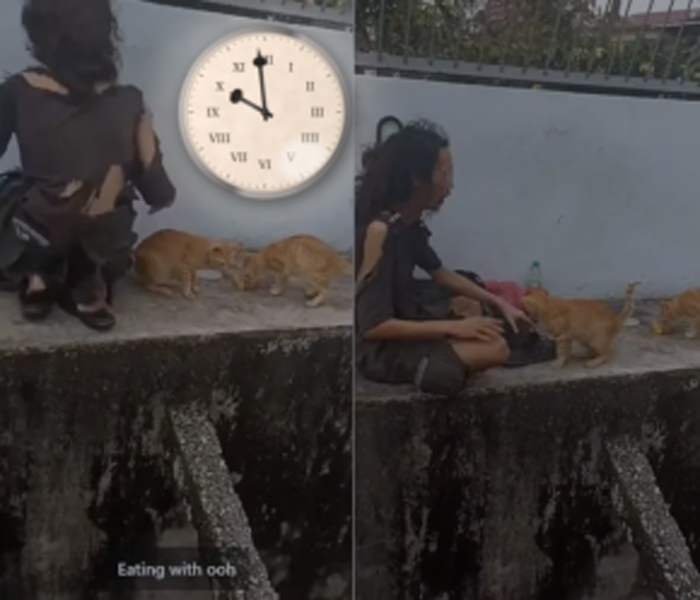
9 h 59 min
